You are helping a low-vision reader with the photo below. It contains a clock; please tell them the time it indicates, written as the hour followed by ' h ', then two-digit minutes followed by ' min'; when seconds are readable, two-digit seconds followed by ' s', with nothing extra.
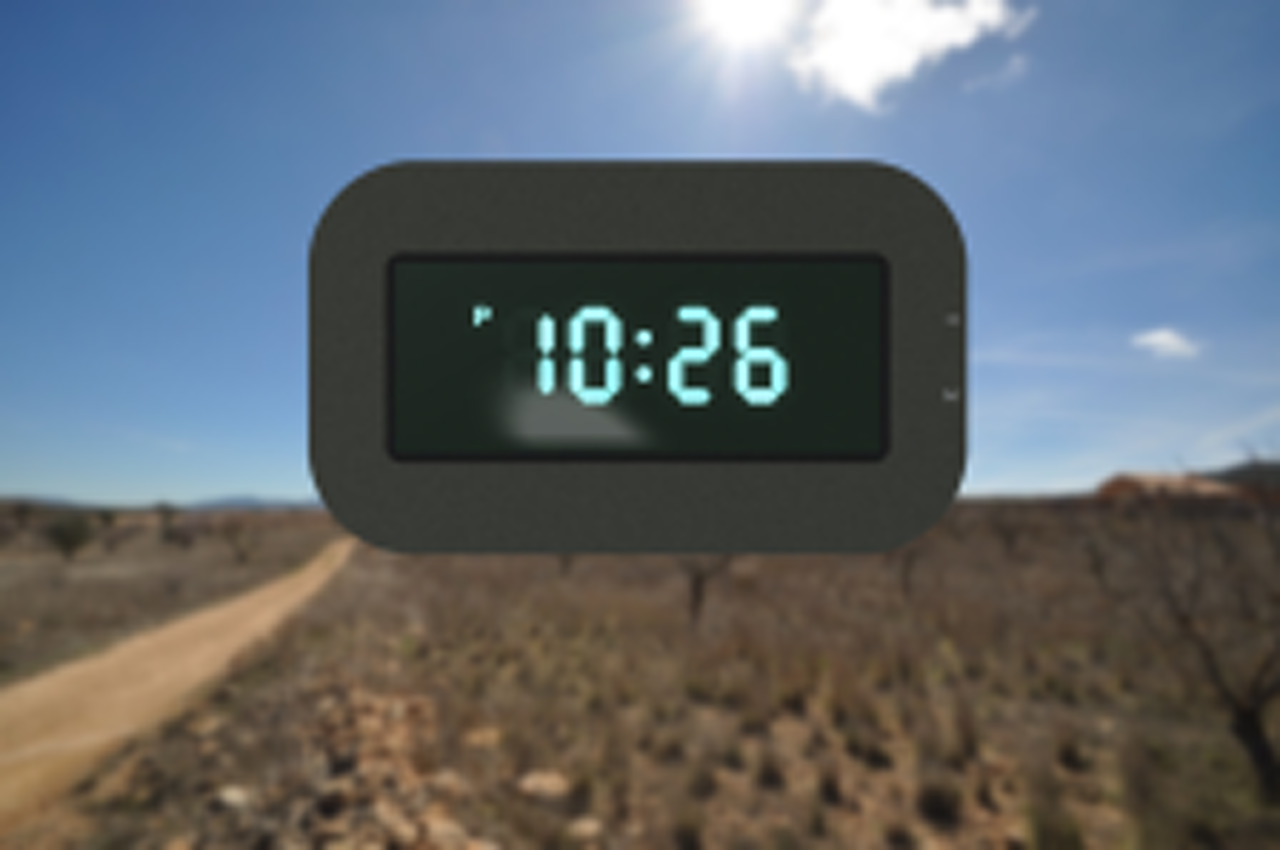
10 h 26 min
